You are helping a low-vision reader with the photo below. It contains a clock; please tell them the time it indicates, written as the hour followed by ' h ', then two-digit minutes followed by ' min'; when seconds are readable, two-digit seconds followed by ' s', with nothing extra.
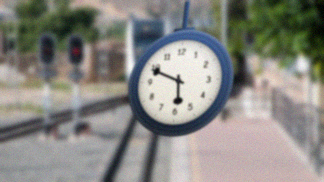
5 h 49 min
